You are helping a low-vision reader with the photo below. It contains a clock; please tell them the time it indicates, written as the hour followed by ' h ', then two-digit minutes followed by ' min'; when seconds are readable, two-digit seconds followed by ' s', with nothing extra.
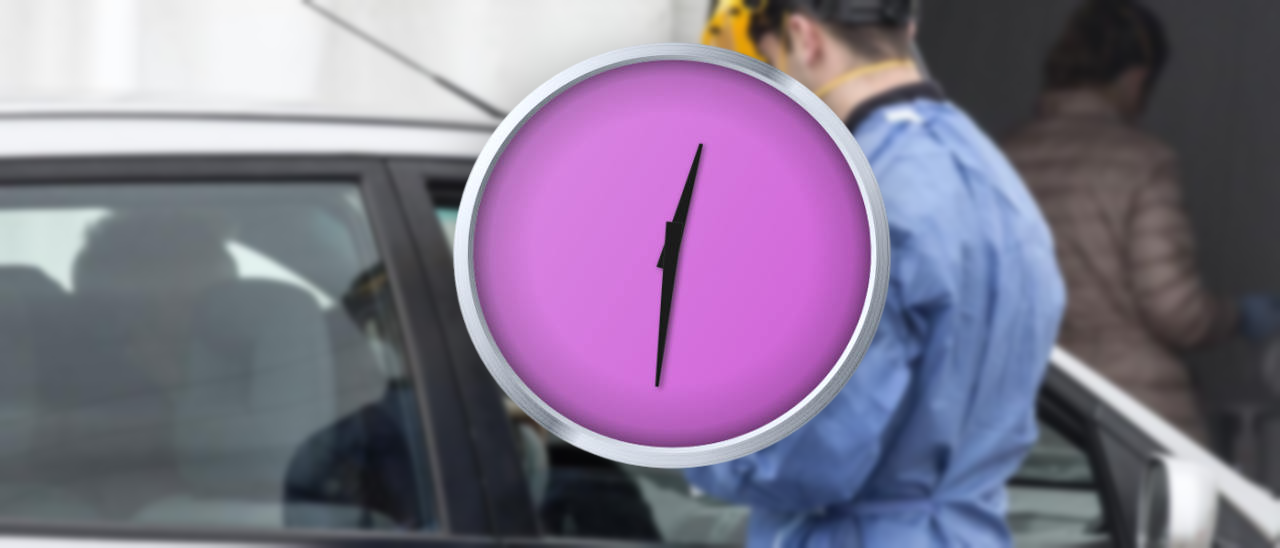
12 h 31 min
